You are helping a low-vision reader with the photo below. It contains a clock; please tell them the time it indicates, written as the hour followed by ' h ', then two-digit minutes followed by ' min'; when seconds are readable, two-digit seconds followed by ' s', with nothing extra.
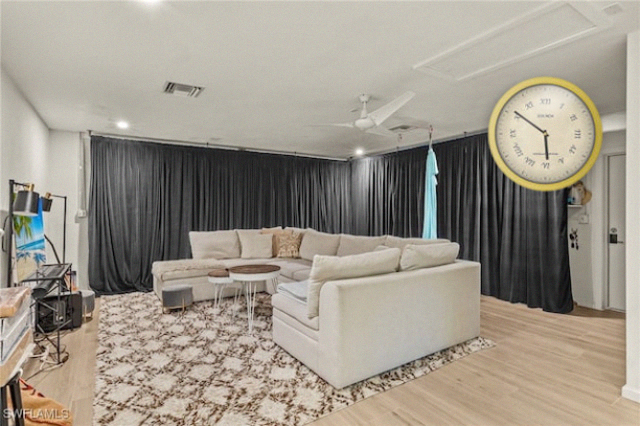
5 h 51 min
